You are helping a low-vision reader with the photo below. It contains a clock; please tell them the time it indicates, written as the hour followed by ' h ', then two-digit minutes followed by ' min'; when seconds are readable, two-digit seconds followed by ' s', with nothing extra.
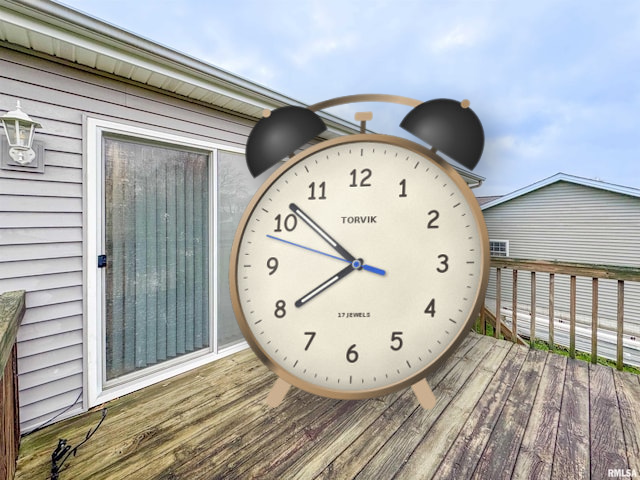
7 h 51 min 48 s
